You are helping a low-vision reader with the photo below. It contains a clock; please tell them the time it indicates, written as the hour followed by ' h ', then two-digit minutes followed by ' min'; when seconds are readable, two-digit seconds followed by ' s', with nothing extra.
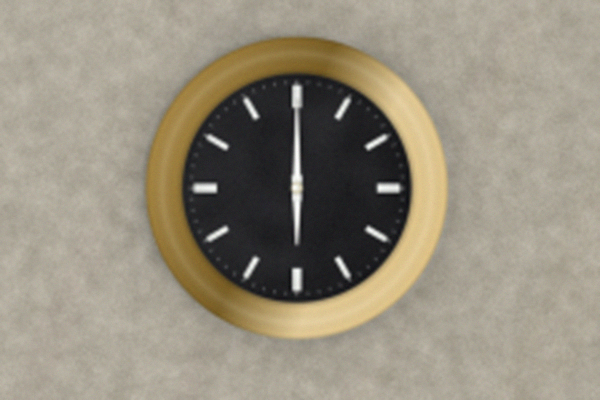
6 h 00 min
